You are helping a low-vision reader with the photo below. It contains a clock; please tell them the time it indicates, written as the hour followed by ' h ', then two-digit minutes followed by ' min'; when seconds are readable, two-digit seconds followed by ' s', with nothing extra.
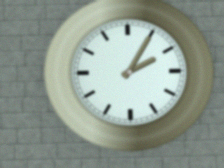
2 h 05 min
